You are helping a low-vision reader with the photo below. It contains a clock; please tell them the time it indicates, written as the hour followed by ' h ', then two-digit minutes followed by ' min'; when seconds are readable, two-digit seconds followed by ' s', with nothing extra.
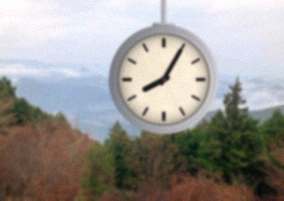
8 h 05 min
